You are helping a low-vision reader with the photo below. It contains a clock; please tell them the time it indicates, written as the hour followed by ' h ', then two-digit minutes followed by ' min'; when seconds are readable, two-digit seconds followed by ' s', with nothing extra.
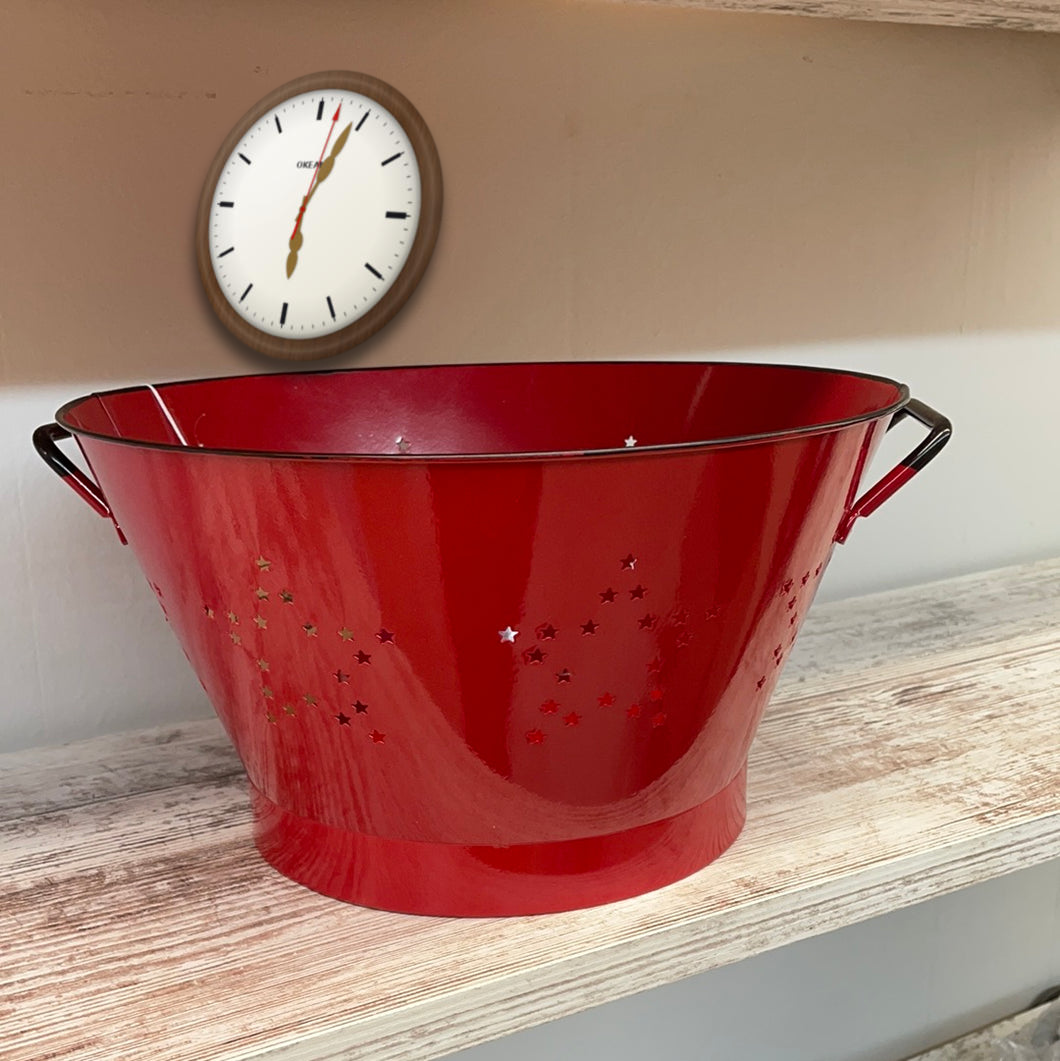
6 h 04 min 02 s
